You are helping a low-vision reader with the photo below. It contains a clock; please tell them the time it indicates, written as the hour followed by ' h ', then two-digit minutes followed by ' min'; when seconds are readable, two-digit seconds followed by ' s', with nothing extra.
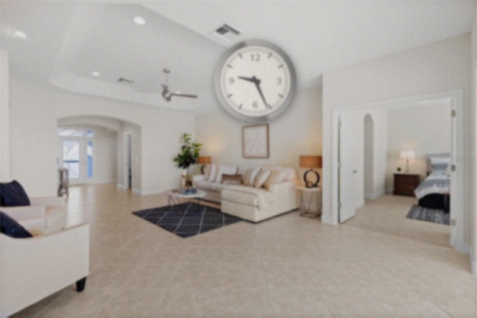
9 h 26 min
